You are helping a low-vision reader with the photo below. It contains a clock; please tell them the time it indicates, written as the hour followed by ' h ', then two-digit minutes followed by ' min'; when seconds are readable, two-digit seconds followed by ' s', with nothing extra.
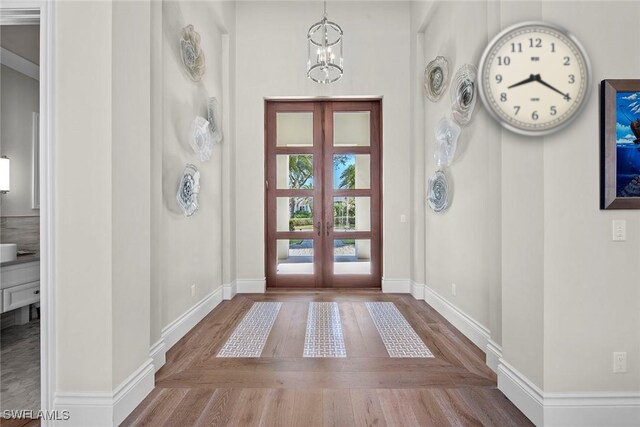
8 h 20 min
